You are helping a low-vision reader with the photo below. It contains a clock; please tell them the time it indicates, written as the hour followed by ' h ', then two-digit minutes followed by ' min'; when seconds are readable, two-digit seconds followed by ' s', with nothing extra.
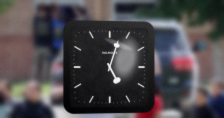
5 h 03 min
